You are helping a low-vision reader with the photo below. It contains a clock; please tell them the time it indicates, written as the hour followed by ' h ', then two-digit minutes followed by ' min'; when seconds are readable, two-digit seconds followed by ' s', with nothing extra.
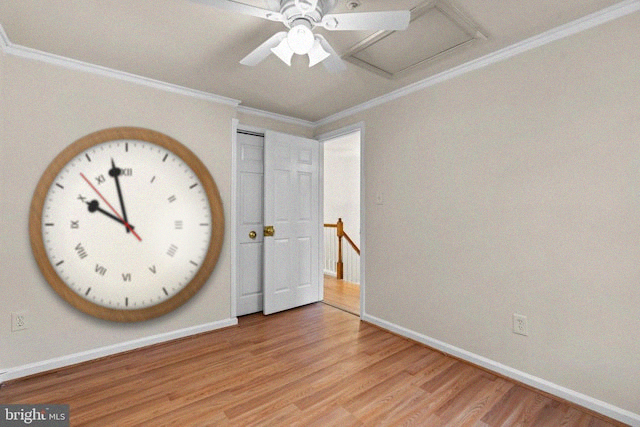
9 h 57 min 53 s
